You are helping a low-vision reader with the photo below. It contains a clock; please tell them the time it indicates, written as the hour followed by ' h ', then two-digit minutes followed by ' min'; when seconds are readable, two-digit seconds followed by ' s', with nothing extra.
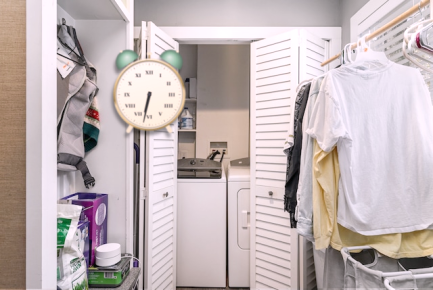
6 h 32 min
